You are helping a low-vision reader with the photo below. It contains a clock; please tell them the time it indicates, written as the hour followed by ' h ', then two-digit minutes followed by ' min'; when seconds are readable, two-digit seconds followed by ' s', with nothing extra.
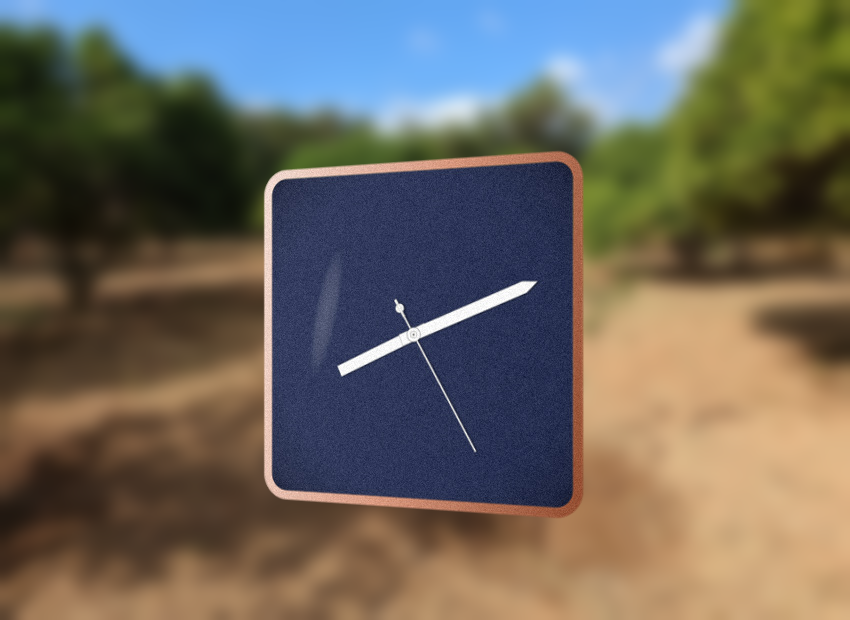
8 h 11 min 25 s
